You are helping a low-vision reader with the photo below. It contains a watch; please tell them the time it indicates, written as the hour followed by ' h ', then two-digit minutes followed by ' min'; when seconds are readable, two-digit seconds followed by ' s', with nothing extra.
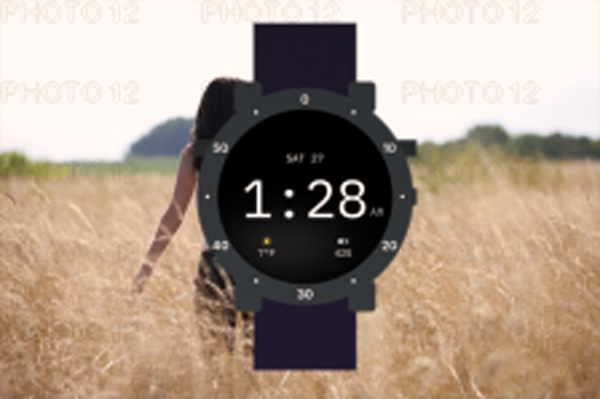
1 h 28 min
